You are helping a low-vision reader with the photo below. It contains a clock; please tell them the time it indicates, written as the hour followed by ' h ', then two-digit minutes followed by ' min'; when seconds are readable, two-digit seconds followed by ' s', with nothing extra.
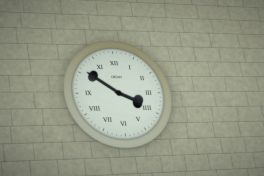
3 h 51 min
